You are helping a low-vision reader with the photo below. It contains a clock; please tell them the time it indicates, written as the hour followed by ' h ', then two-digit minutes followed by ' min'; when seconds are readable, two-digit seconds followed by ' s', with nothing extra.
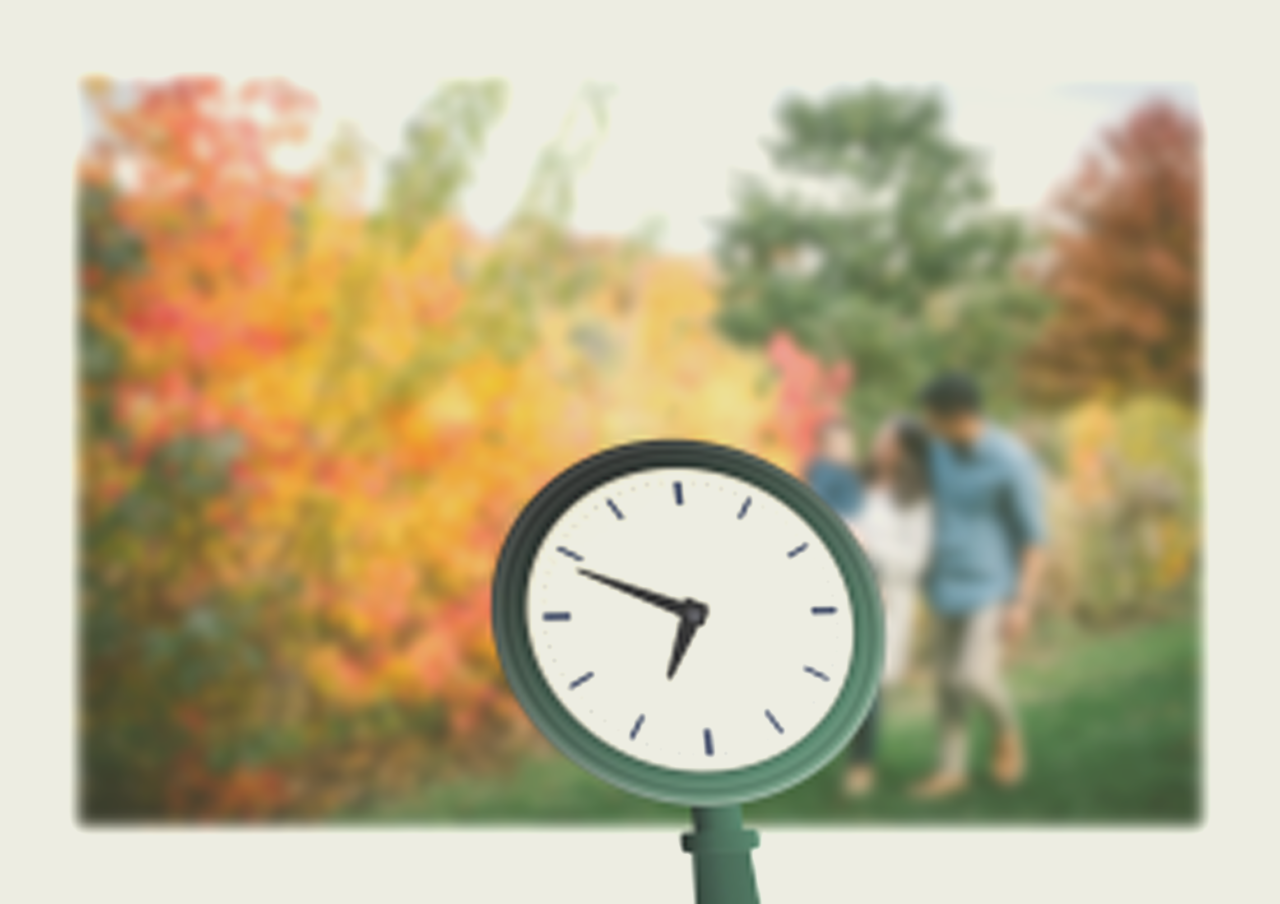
6 h 49 min
